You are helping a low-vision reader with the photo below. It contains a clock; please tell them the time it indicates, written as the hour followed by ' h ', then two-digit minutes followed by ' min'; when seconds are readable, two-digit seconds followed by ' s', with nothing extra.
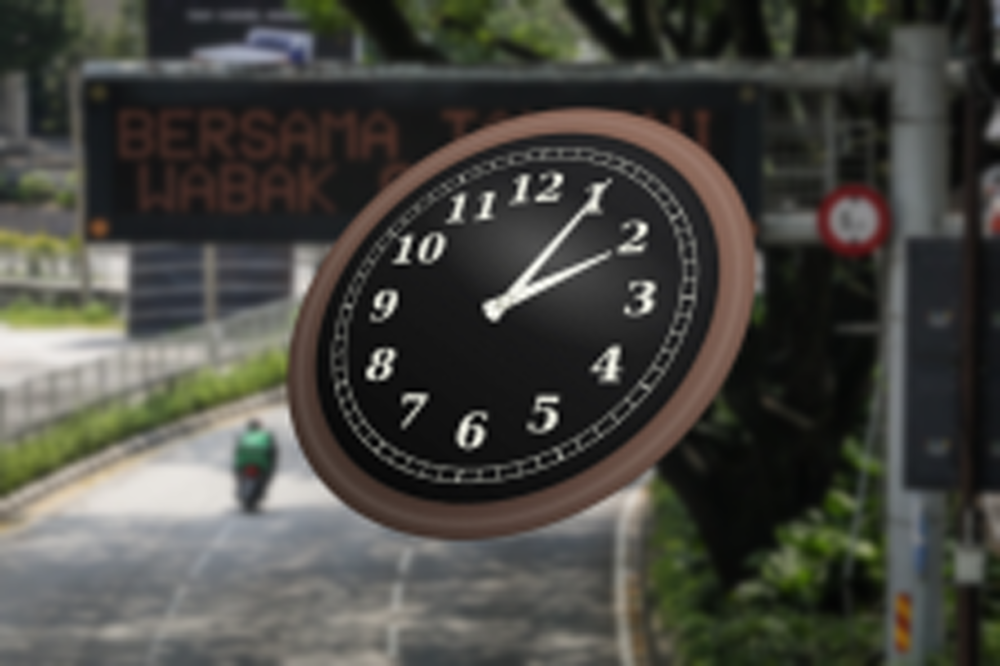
2 h 05 min
